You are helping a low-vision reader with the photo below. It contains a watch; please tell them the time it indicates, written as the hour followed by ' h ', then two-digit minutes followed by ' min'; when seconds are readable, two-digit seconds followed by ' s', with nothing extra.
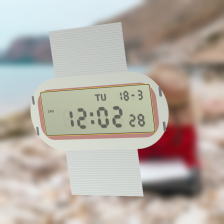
12 h 02 min 28 s
